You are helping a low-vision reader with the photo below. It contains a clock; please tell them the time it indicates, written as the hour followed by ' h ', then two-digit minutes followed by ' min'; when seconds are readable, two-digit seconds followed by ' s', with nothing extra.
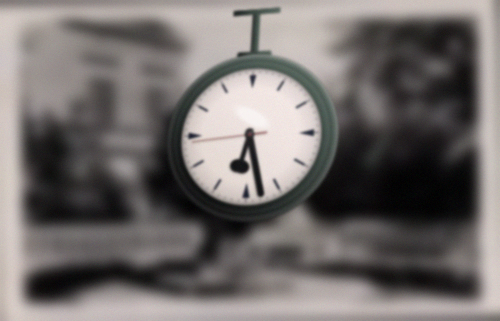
6 h 27 min 44 s
